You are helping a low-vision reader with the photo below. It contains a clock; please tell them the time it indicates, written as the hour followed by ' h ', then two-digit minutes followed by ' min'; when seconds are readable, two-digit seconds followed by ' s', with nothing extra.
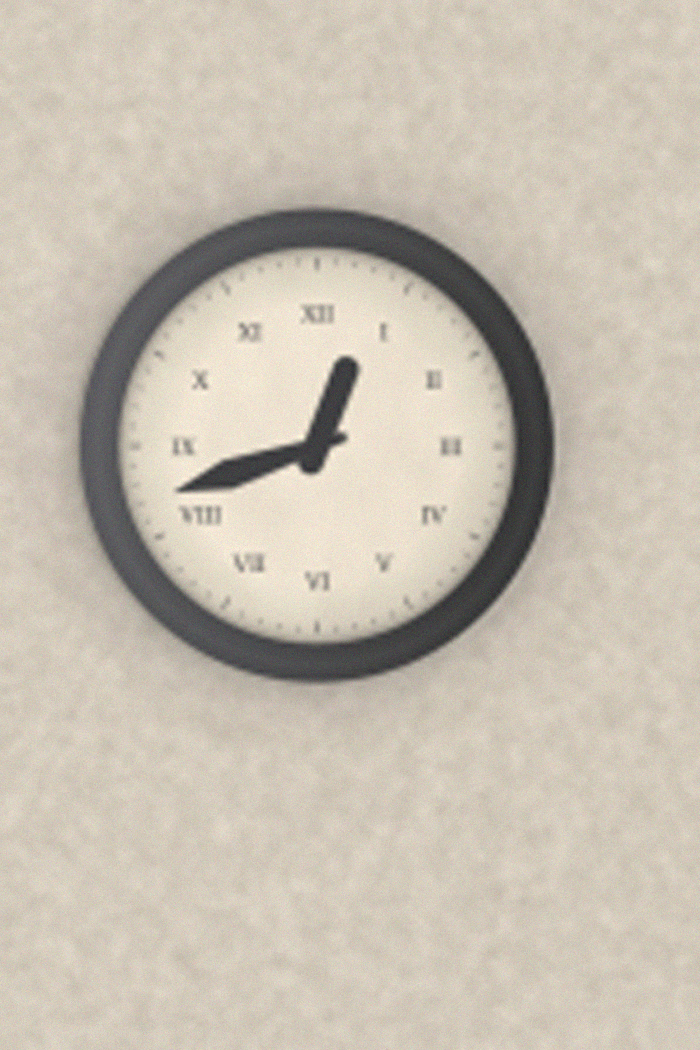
12 h 42 min
